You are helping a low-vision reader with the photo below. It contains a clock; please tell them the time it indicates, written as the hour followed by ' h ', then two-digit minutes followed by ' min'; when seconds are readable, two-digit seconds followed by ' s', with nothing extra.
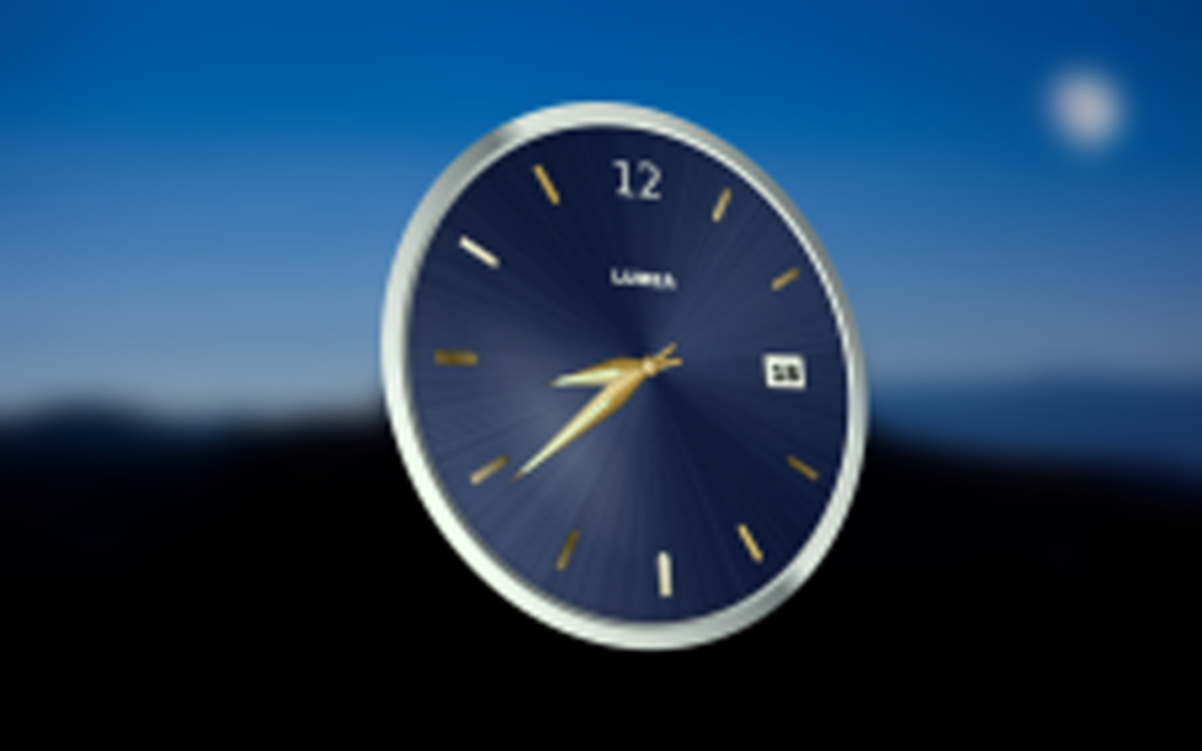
8 h 39 min
